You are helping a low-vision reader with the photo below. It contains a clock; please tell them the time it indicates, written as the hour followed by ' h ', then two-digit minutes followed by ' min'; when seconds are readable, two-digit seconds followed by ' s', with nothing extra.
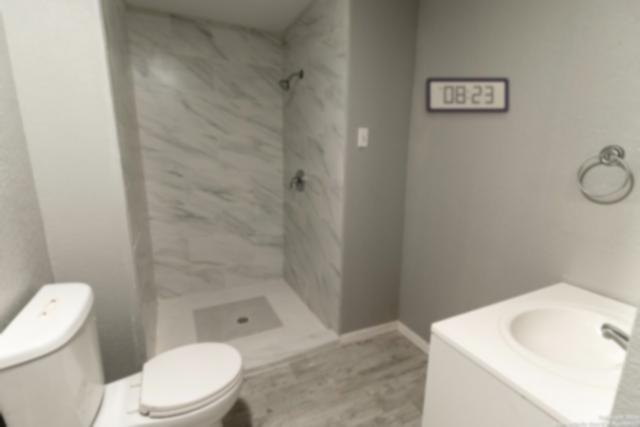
8 h 23 min
